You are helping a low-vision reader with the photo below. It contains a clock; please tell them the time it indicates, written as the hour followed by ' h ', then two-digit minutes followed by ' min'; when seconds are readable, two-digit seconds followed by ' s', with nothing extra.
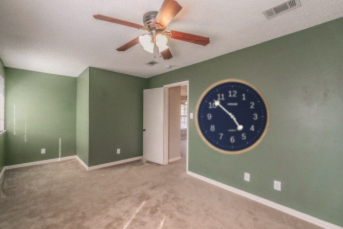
4 h 52 min
